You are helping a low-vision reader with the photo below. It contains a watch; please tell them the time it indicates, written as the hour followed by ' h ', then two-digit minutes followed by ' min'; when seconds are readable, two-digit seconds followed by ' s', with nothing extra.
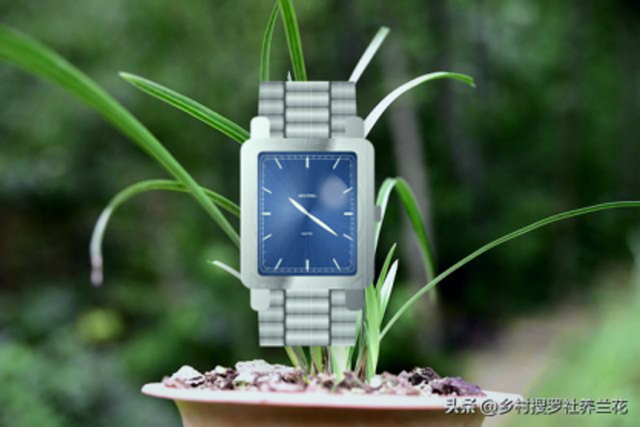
10 h 21 min
